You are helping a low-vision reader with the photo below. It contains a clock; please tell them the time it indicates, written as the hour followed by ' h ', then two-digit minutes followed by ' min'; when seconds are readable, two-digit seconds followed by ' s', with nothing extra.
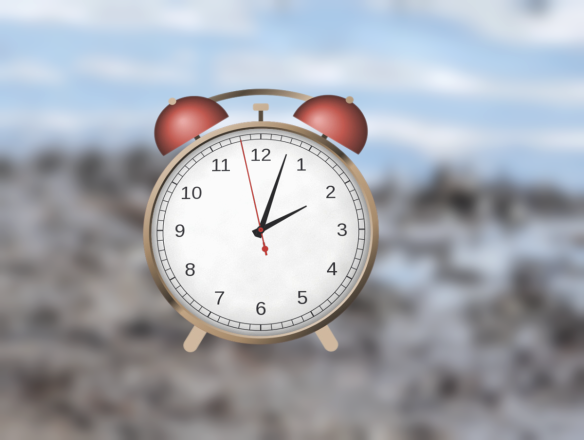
2 h 02 min 58 s
